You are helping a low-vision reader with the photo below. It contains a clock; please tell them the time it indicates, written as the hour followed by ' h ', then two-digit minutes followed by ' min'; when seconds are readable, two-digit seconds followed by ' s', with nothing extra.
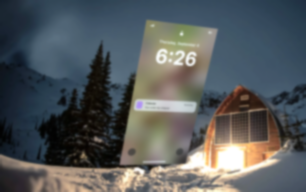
6 h 26 min
